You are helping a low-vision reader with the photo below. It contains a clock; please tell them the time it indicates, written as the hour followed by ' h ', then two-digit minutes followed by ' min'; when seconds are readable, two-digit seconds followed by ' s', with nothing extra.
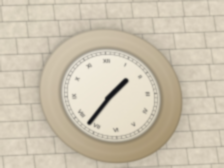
1 h 37 min
